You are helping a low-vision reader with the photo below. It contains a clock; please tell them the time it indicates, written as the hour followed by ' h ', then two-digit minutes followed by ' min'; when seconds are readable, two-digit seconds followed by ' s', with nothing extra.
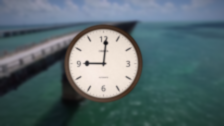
9 h 01 min
